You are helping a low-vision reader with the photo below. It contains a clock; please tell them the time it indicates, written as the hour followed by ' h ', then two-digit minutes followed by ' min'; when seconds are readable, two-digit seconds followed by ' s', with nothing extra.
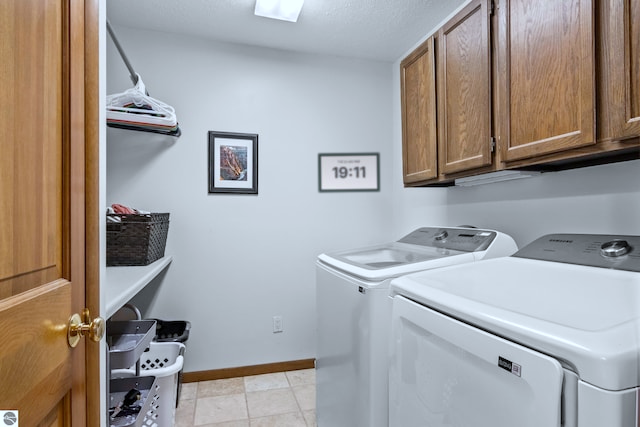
19 h 11 min
